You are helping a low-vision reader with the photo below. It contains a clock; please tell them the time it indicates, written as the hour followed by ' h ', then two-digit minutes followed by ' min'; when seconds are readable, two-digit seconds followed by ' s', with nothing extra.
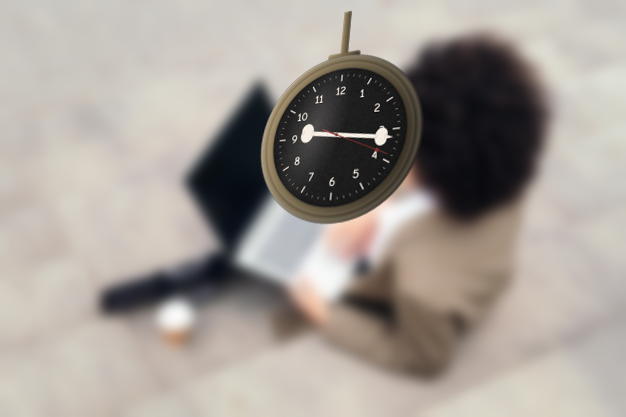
9 h 16 min 19 s
